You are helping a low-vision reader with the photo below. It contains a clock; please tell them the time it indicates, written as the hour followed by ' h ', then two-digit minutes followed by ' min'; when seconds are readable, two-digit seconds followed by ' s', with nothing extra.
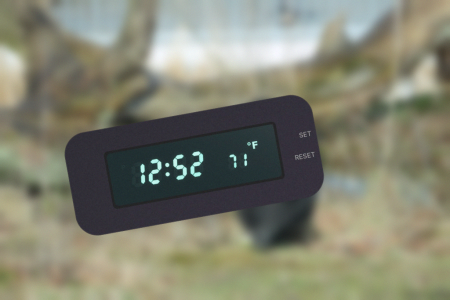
12 h 52 min
